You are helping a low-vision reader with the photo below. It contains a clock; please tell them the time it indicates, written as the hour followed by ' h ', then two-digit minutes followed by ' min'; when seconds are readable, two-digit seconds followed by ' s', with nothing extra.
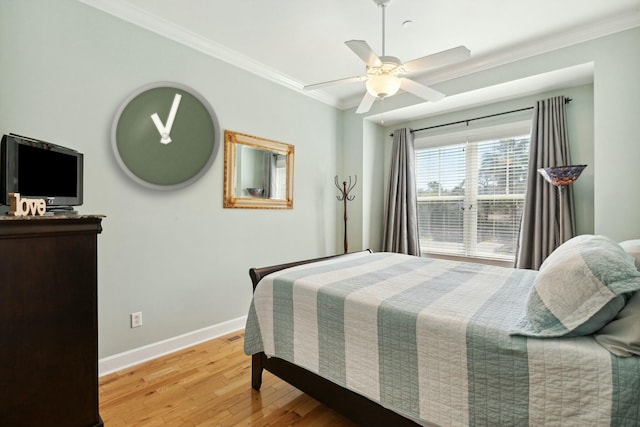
11 h 03 min
